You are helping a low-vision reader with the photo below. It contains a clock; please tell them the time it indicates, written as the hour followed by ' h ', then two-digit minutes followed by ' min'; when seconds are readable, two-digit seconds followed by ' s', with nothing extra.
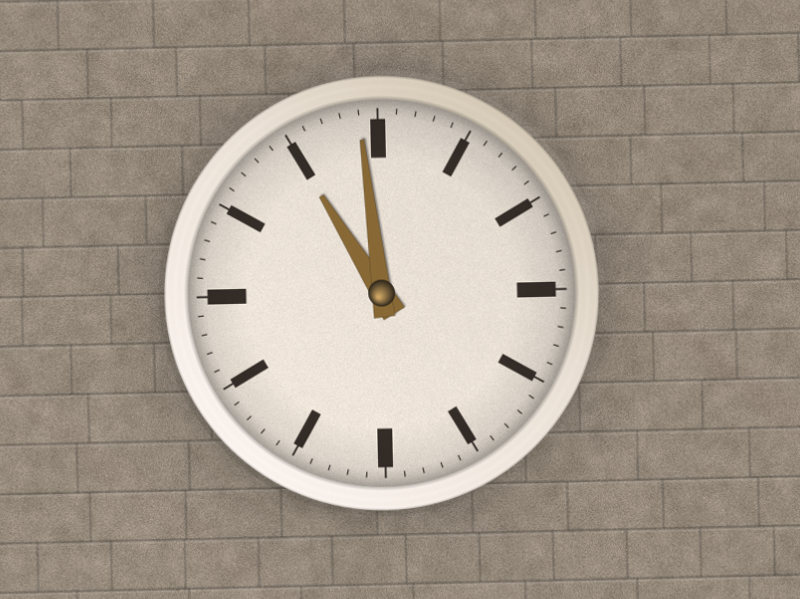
10 h 59 min
